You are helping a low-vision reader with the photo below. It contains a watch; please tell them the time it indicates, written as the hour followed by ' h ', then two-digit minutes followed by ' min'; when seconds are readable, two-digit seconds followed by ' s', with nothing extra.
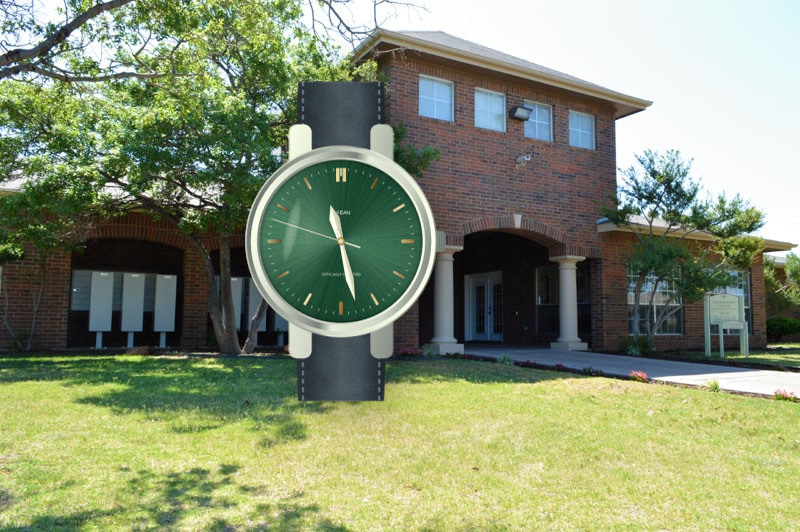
11 h 27 min 48 s
